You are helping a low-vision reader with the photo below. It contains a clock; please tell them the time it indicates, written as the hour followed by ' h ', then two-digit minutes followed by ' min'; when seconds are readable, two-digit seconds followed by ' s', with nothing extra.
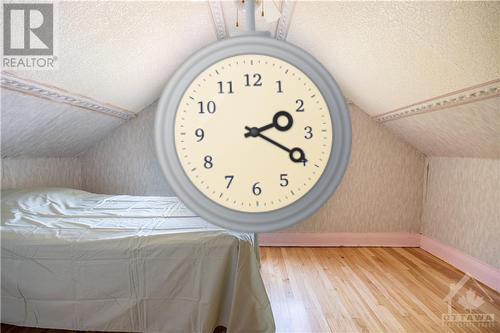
2 h 20 min
